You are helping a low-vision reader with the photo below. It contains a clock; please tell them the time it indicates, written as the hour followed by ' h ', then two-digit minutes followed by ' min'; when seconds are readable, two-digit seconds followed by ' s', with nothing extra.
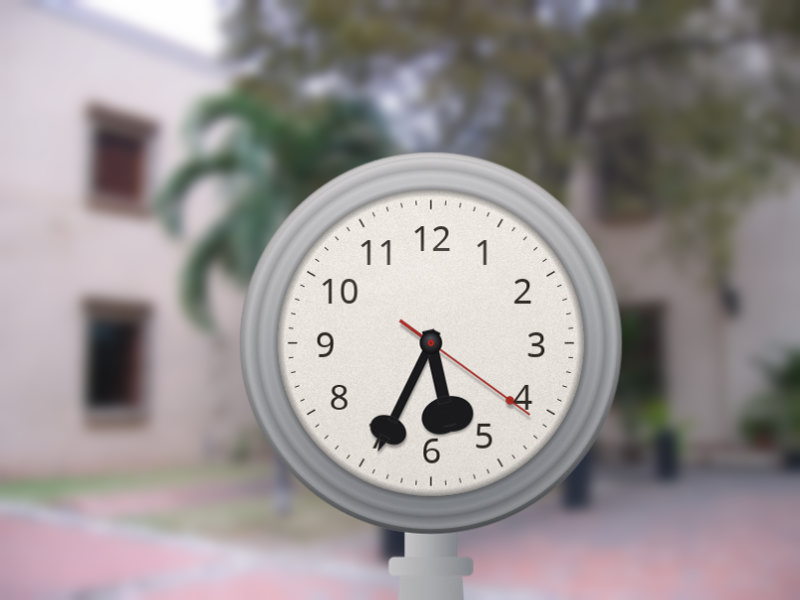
5 h 34 min 21 s
